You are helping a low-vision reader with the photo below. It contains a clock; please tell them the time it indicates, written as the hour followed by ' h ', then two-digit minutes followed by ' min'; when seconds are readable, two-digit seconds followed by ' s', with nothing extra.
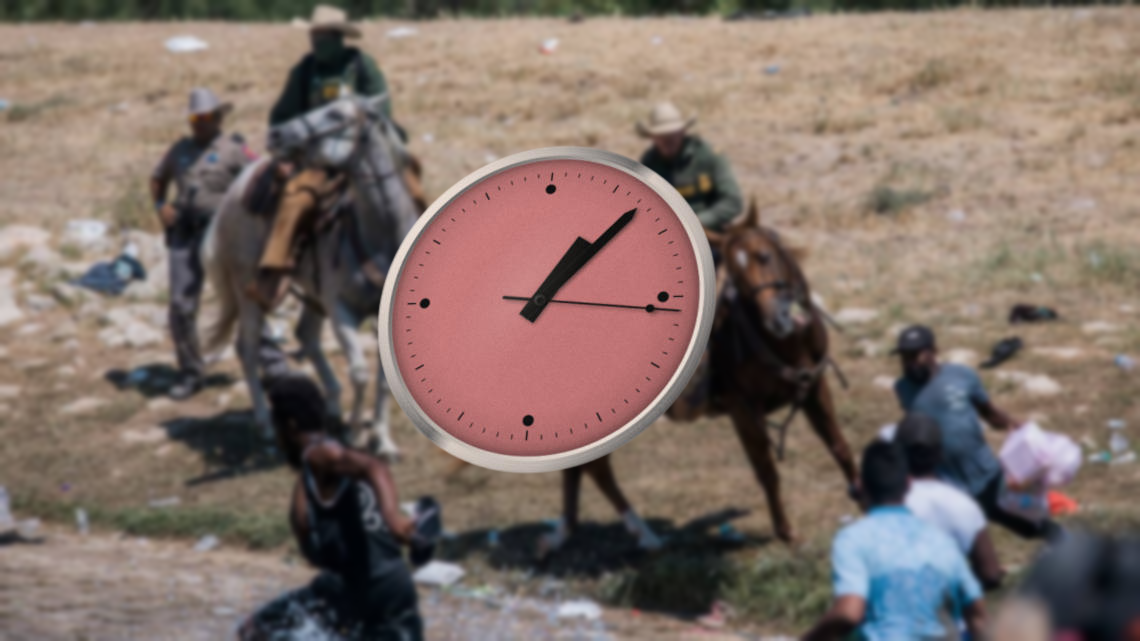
1 h 07 min 16 s
